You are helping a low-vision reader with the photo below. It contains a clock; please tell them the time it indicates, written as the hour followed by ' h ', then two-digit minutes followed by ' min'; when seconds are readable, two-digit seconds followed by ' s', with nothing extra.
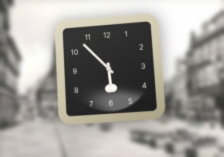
5 h 53 min
